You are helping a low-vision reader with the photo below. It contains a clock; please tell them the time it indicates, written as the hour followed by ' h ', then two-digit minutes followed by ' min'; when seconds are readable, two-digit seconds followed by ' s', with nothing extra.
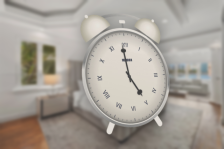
4 h 59 min
